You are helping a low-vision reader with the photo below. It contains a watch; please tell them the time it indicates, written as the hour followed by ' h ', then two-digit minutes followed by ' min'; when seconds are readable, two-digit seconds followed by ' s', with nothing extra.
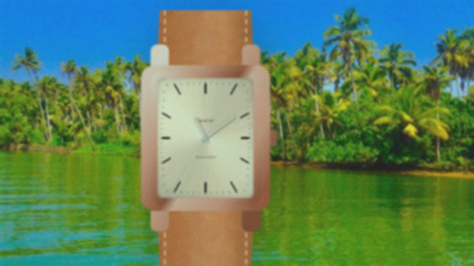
11 h 09 min
